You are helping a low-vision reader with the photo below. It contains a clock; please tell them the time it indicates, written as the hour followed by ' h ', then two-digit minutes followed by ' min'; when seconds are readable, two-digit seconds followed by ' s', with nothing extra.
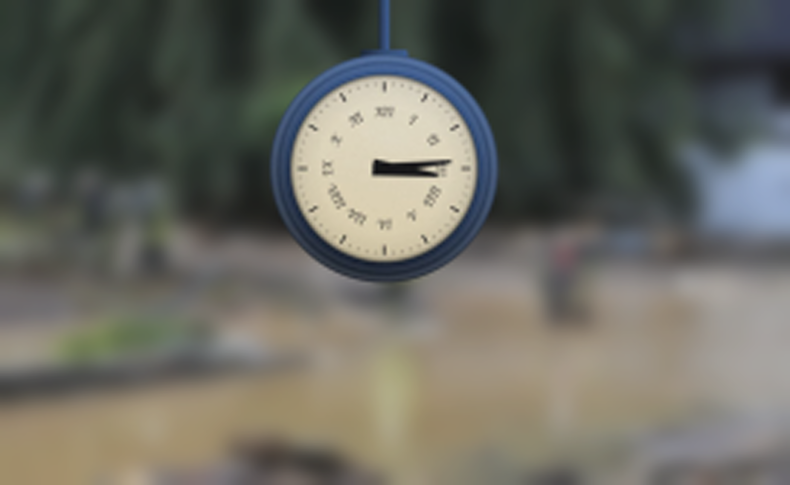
3 h 14 min
